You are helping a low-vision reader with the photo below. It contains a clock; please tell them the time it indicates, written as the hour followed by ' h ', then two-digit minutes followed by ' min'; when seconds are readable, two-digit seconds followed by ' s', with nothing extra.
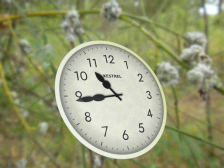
10 h 44 min
